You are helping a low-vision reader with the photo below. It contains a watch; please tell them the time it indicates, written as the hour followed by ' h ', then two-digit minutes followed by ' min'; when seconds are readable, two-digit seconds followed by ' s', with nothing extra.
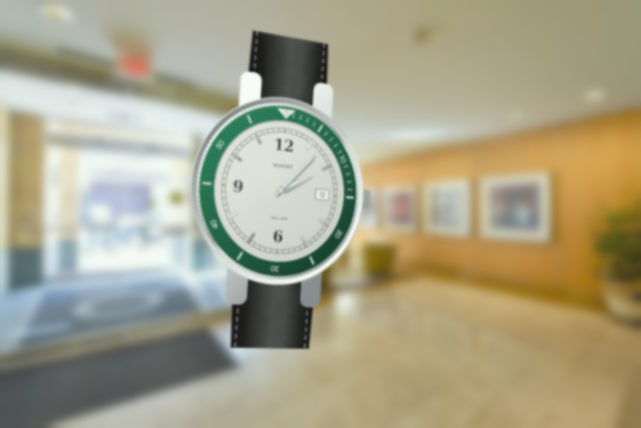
2 h 07 min
